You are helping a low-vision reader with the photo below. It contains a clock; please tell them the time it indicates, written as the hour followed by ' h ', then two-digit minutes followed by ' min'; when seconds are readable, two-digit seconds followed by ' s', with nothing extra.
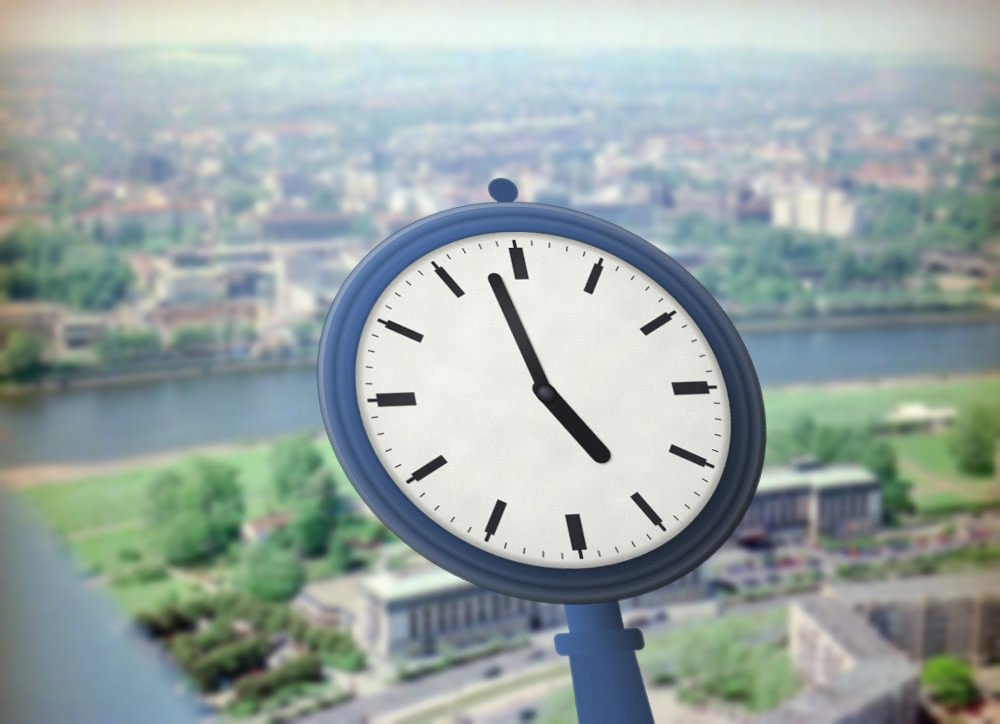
4 h 58 min
